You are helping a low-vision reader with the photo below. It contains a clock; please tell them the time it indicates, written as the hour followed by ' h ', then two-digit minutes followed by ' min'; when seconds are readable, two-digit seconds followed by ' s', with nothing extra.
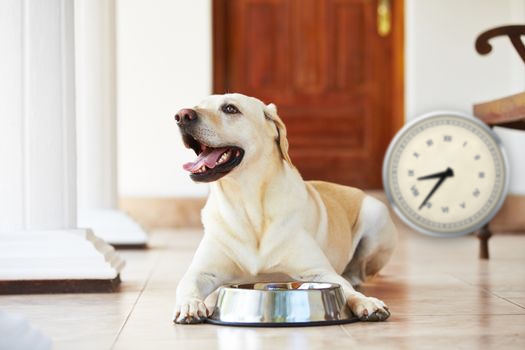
8 h 36 min
